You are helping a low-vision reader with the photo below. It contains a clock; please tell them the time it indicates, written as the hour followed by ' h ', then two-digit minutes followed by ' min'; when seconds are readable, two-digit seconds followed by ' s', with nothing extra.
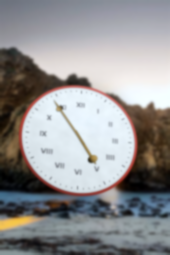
4 h 54 min
